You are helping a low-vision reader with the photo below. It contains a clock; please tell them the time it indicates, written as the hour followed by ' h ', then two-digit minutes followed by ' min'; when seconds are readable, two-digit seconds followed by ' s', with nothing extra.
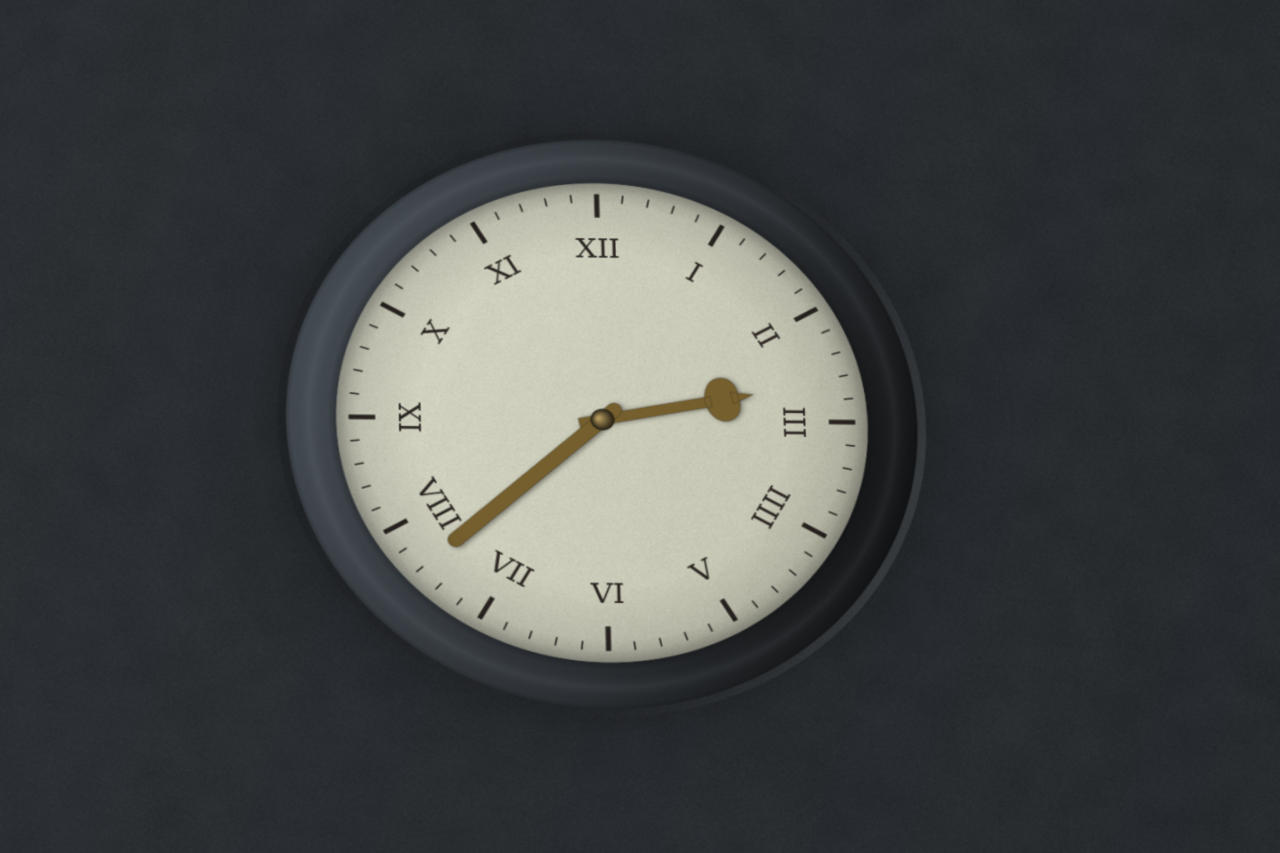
2 h 38 min
